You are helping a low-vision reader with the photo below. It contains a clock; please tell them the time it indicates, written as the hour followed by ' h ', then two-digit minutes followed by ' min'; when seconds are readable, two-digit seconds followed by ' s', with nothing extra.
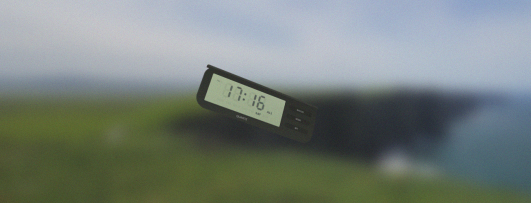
17 h 16 min
